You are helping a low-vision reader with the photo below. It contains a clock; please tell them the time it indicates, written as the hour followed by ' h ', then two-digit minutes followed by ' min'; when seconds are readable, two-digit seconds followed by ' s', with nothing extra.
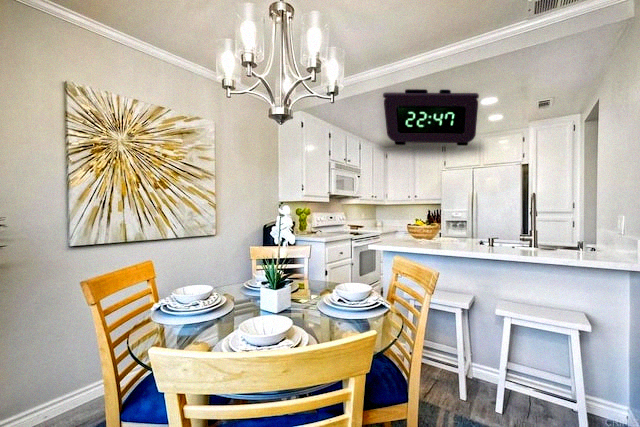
22 h 47 min
